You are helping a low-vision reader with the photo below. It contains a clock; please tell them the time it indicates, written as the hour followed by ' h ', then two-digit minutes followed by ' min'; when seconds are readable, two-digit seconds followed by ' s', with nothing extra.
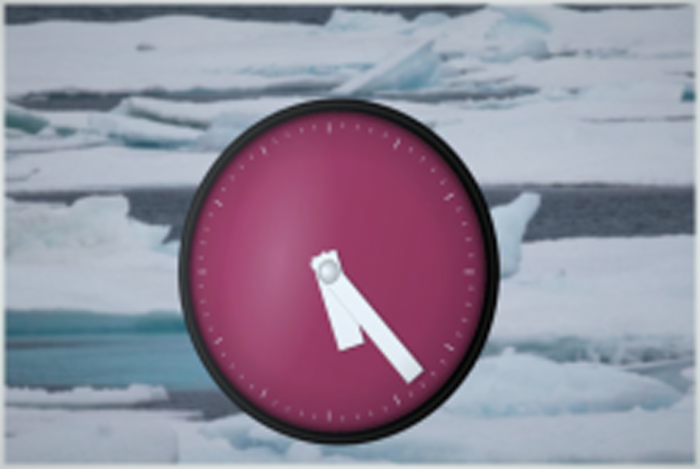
5 h 23 min
